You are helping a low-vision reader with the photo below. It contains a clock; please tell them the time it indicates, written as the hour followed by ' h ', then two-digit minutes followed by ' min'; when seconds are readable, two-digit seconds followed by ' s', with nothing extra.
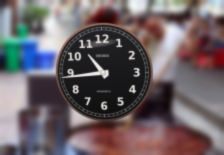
10 h 44 min
